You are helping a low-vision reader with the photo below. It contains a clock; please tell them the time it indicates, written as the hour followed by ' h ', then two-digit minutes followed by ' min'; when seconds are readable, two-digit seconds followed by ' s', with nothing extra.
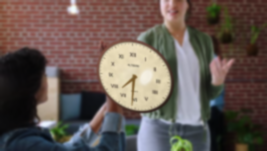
7 h 31 min
